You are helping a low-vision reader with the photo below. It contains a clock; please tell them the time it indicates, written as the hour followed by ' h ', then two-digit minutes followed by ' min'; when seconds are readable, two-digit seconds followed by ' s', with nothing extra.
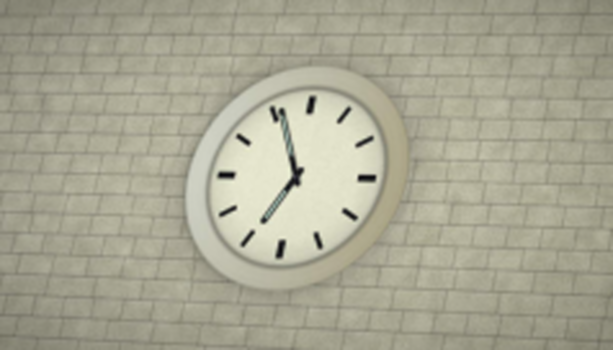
6 h 56 min
